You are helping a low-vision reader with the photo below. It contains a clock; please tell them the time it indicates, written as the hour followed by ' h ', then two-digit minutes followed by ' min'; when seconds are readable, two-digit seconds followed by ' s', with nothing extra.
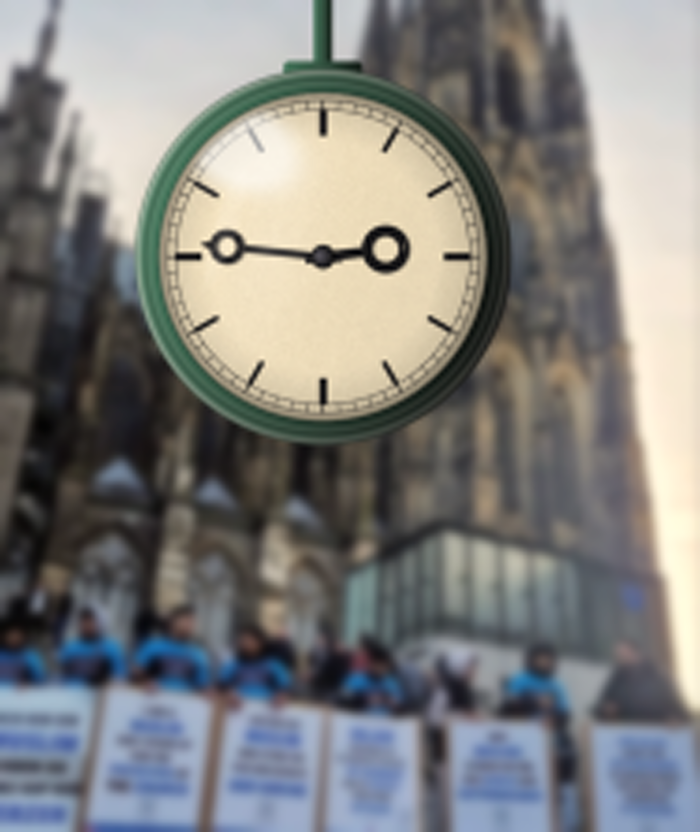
2 h 46 min
